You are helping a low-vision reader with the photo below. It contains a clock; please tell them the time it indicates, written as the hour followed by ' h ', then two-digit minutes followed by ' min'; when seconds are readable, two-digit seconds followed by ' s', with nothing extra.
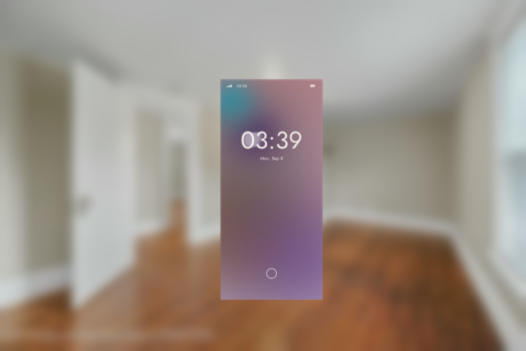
3 h 39 min
